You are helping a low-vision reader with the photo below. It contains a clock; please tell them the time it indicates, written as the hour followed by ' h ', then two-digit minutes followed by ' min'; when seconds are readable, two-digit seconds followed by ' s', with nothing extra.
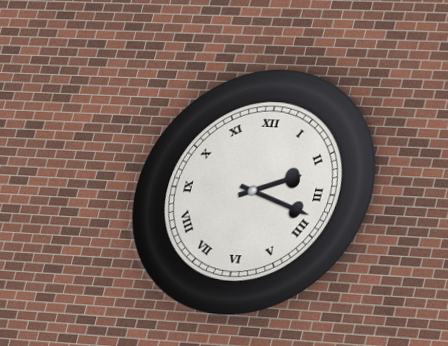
2 h 18 min
